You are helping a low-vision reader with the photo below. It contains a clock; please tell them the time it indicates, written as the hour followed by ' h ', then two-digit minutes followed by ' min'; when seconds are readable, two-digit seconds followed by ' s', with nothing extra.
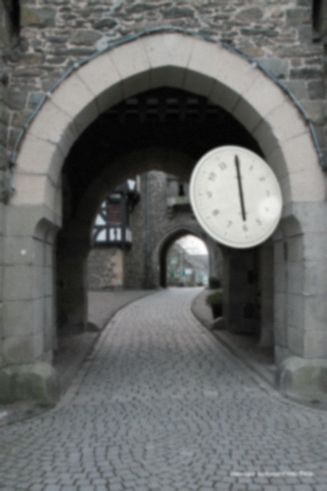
6 h 00 min
